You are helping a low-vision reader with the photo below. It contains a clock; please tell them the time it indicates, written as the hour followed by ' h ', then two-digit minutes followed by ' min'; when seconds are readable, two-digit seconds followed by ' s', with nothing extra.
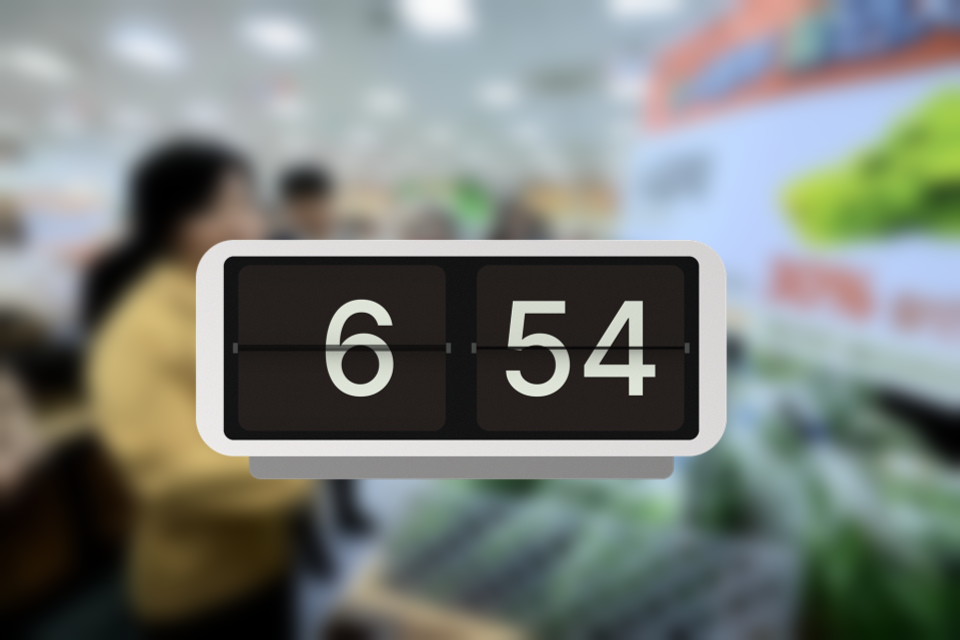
6 h 54 min
